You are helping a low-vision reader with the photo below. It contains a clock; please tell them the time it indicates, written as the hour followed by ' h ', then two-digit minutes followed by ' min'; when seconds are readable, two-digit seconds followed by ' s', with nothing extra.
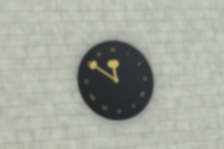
11 h 51 min
